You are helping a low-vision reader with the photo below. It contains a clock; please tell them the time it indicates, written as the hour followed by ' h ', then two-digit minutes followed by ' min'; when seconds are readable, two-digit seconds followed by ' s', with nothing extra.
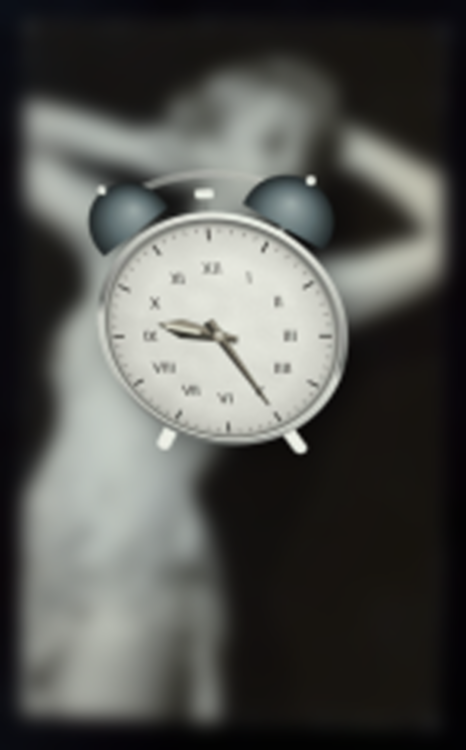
9 h 25 min
